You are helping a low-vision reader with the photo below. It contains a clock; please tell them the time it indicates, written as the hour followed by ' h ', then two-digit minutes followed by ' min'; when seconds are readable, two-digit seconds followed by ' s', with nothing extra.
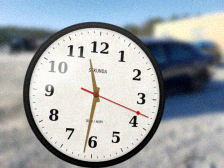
11 h 31 min 18 s
